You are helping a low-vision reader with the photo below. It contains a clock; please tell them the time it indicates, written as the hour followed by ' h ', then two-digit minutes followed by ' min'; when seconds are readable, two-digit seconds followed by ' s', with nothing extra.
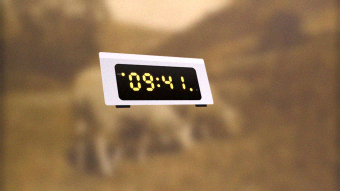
9 h 41 min
